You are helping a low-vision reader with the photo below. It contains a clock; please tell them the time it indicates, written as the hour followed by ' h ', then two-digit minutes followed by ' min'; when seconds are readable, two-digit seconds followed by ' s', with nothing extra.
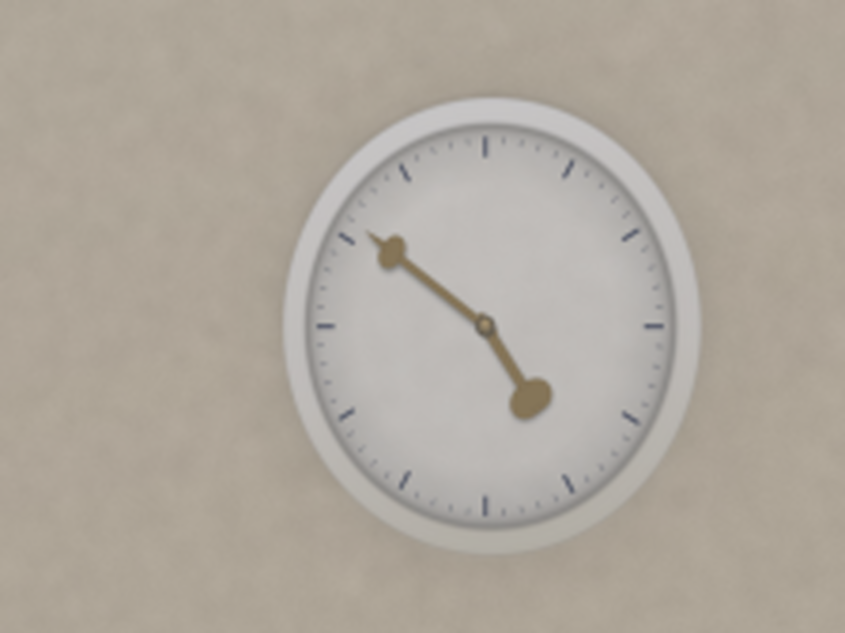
4 h 51 min
